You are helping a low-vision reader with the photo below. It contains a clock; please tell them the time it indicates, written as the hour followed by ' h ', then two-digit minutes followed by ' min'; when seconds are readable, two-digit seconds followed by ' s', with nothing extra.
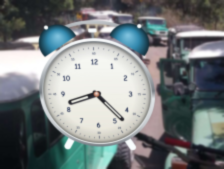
8 h 23 min
